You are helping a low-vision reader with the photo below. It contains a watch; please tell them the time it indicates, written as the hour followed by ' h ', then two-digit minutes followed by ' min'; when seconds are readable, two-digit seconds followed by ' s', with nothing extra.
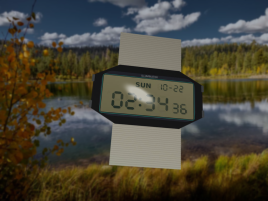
2 h 34 min 36 s
